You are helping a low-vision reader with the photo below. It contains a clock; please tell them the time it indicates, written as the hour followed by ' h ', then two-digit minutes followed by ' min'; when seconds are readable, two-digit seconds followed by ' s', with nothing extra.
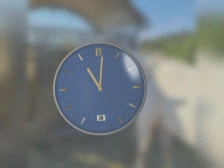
11 h 01 min
